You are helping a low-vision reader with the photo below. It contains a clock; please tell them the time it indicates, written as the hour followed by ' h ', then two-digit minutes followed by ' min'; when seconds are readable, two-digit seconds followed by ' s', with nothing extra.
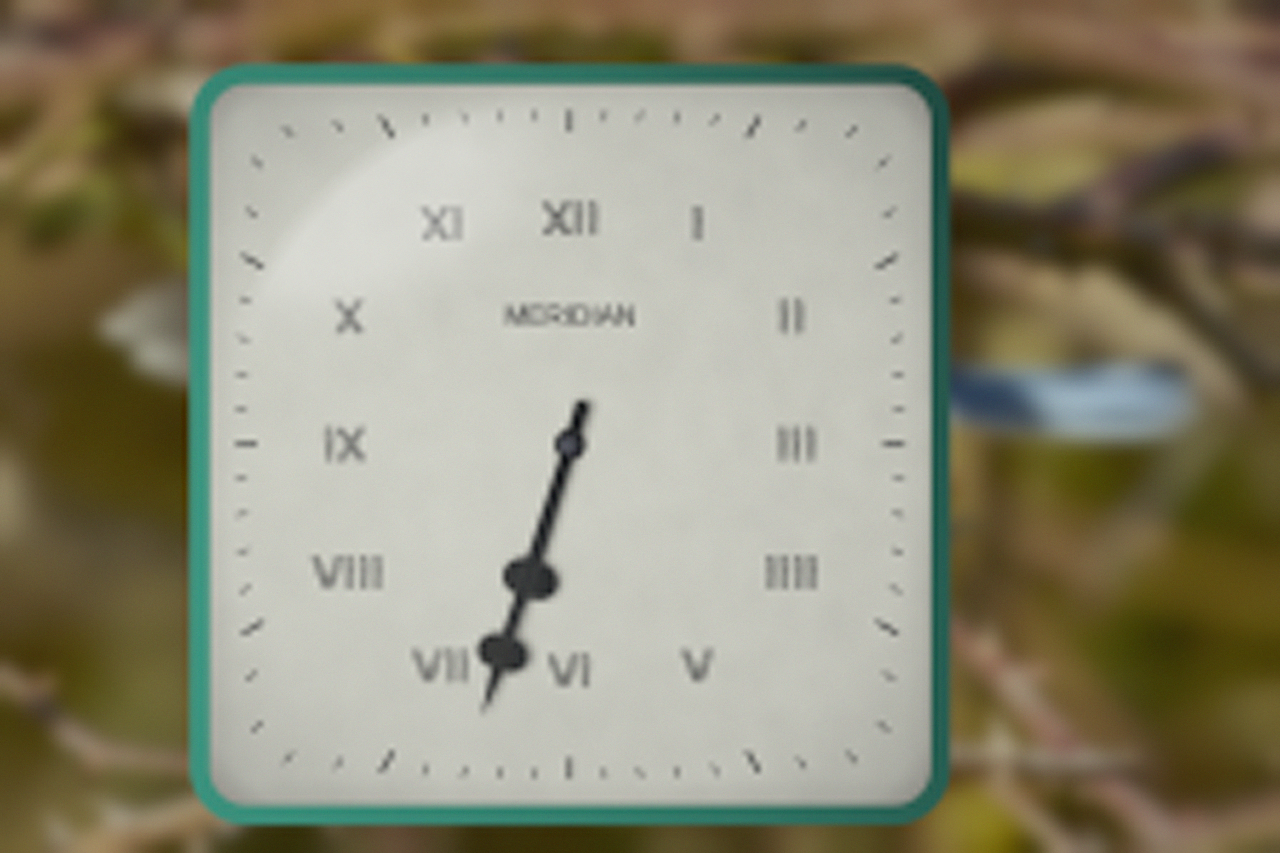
6 h 33 min
